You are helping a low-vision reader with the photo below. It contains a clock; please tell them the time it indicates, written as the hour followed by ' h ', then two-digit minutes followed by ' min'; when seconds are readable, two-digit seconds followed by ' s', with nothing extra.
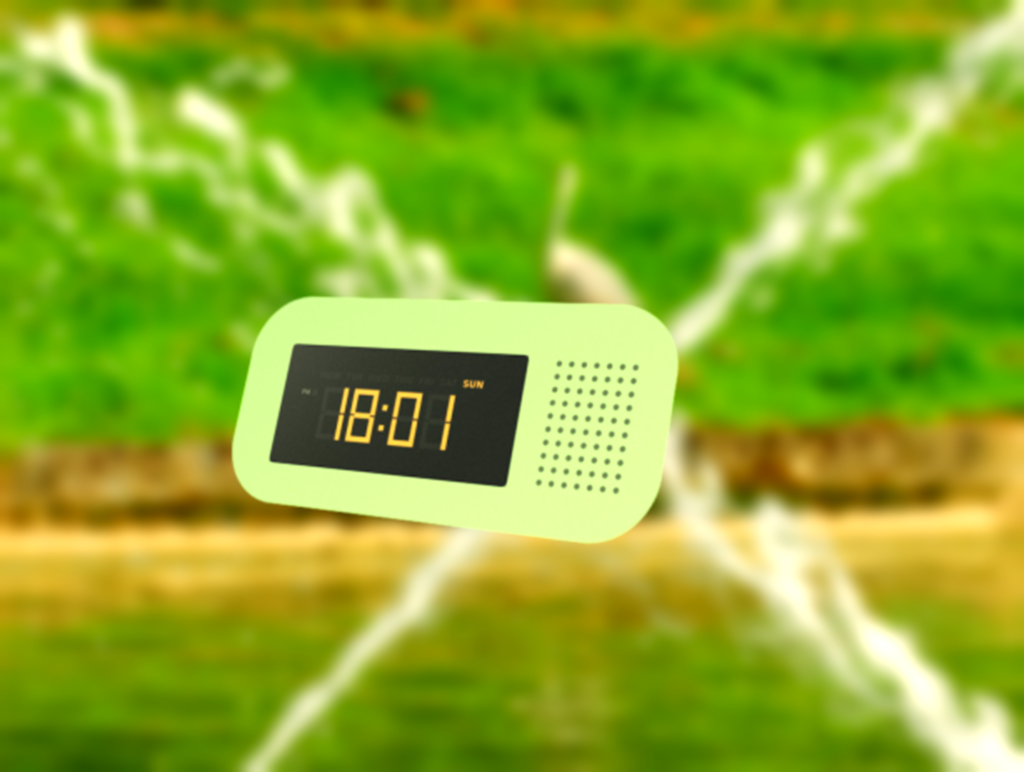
18 h 01 min
